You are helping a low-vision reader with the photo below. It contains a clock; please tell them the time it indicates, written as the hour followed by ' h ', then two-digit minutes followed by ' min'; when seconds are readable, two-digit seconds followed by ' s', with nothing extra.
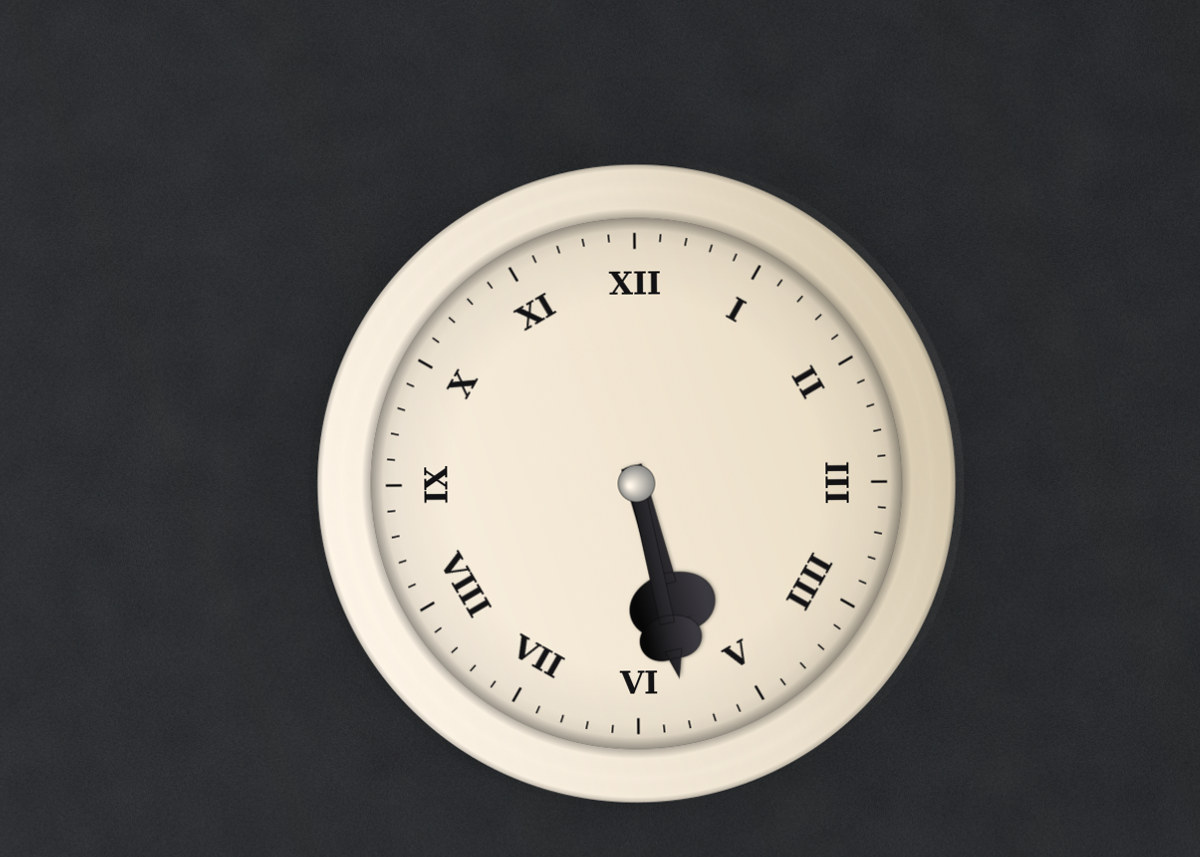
5 h 28 min
